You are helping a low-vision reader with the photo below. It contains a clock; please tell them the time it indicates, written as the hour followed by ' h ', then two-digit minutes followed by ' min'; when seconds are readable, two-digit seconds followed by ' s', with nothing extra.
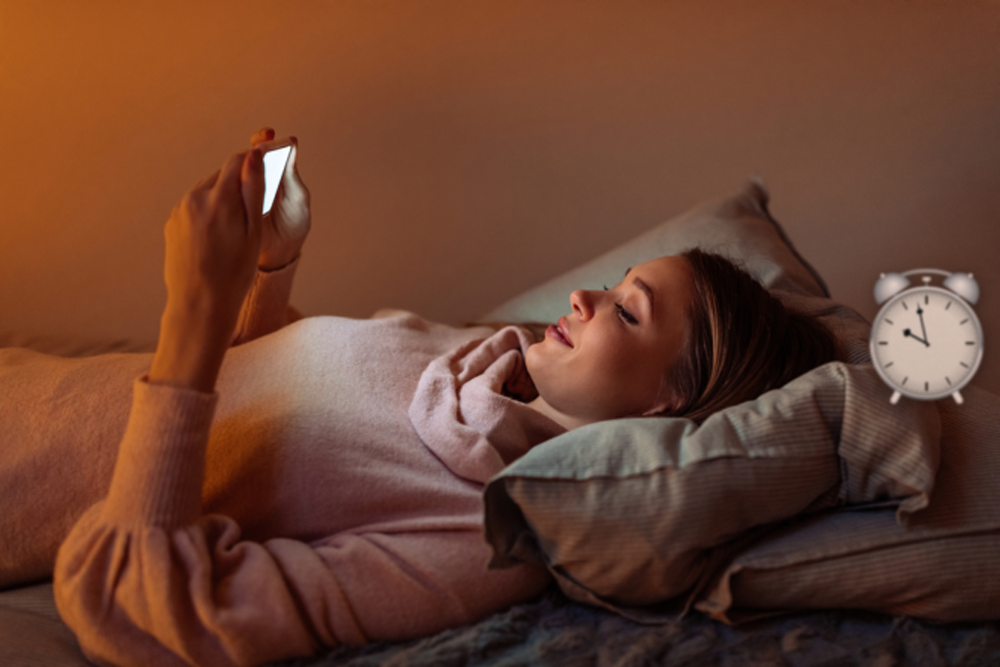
9 h 58 min
